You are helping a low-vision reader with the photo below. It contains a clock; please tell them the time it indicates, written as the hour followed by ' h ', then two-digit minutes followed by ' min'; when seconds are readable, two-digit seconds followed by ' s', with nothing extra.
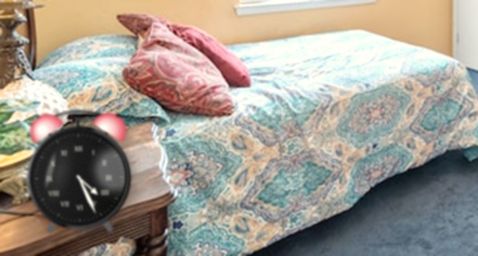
4 h 26 min
